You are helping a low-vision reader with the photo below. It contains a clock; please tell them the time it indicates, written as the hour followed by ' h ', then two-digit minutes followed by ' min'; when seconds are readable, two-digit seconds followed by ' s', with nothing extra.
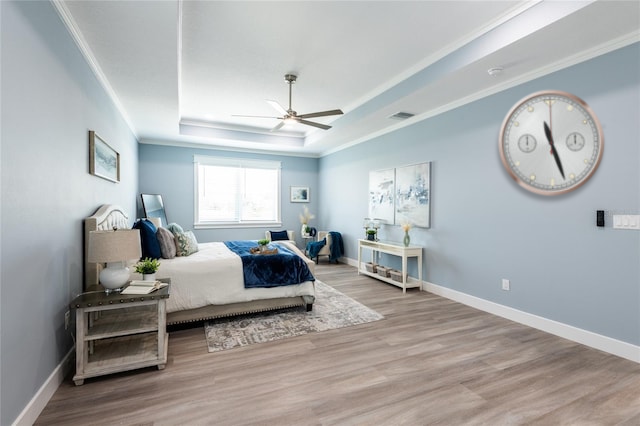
11 h 27 min
